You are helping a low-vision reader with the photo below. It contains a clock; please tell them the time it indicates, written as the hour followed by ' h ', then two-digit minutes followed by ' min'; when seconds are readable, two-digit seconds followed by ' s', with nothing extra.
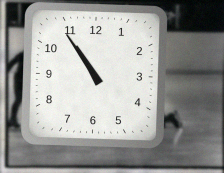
10 h 54 min
